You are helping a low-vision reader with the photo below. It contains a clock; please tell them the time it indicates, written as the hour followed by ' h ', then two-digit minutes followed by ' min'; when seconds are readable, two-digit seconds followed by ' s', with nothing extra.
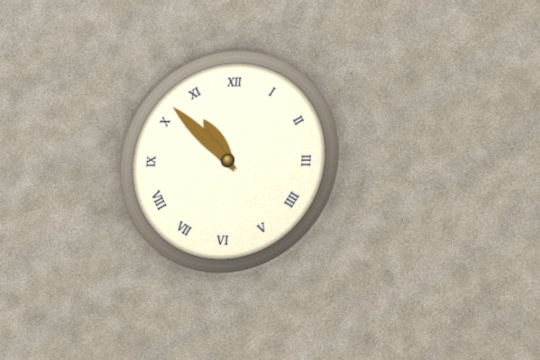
10 h 52 min
